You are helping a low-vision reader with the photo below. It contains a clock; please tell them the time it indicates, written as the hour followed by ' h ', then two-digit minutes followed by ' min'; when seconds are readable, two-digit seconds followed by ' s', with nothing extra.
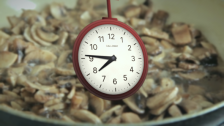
7 h 46 min
